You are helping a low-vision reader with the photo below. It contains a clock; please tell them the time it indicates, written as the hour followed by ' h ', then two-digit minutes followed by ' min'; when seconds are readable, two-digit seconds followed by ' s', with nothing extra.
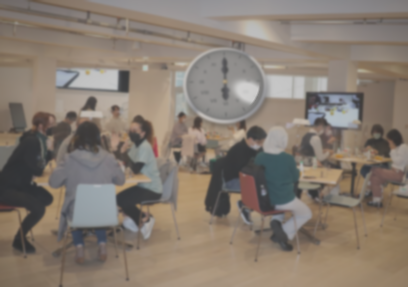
6 h 00 min
